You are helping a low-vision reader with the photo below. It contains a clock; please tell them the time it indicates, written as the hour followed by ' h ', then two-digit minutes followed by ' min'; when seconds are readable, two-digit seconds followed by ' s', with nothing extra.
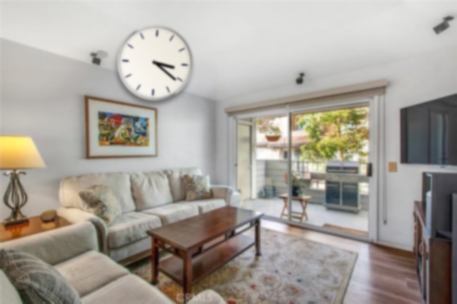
3 h 21 min
